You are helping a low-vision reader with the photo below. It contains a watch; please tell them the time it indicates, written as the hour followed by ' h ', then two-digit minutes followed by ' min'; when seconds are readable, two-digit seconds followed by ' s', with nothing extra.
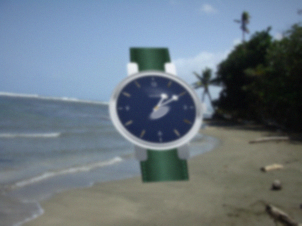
1 h 10 min
